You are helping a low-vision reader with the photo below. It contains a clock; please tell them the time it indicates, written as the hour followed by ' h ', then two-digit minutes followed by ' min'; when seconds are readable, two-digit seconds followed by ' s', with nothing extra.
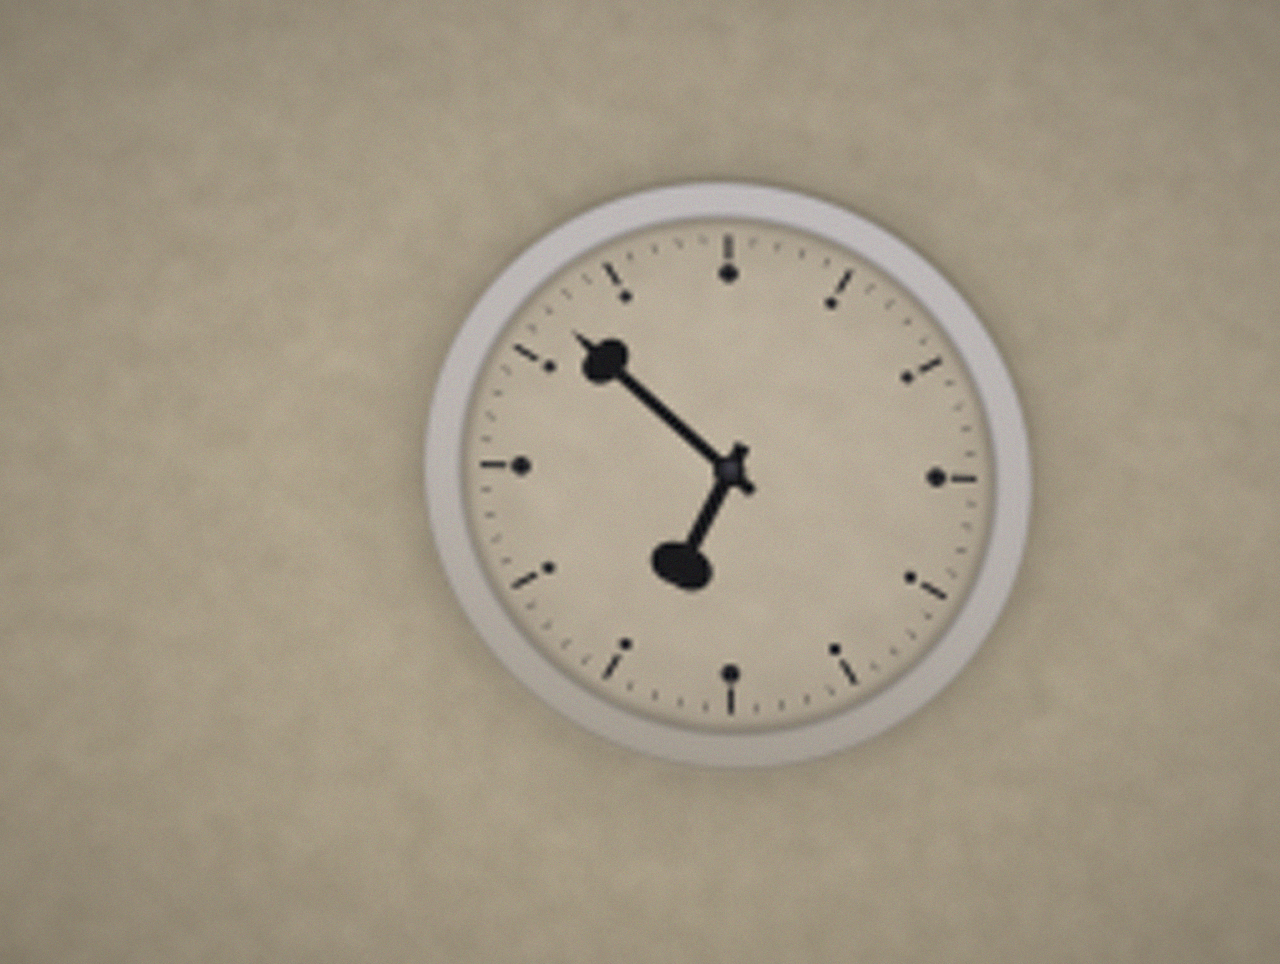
6 h 52 min
